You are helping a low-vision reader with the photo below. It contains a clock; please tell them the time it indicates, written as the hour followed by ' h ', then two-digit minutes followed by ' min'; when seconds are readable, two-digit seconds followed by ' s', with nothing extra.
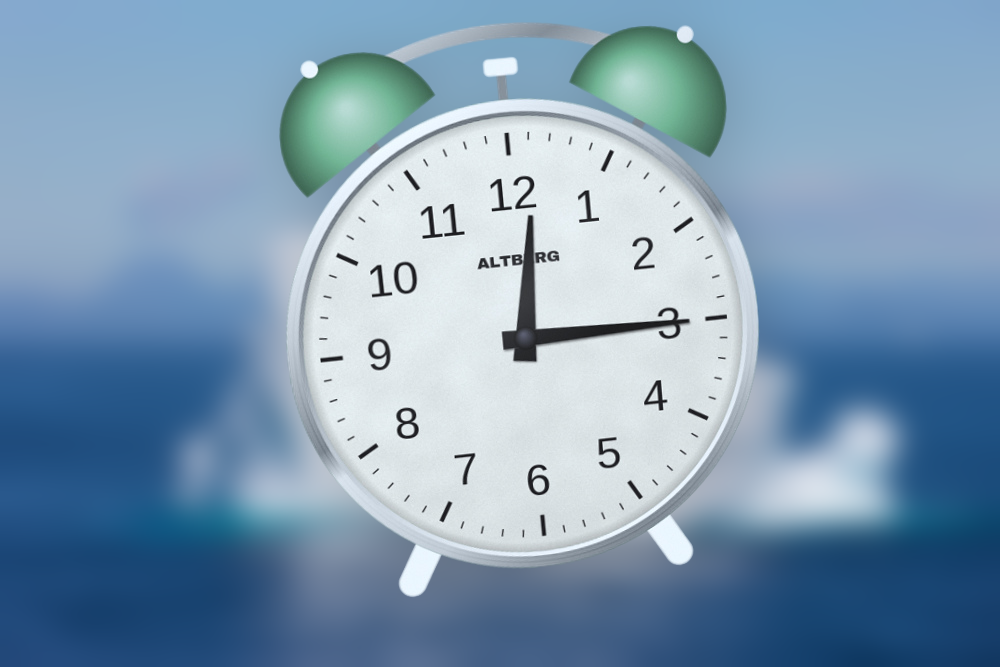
12 h 15 min
